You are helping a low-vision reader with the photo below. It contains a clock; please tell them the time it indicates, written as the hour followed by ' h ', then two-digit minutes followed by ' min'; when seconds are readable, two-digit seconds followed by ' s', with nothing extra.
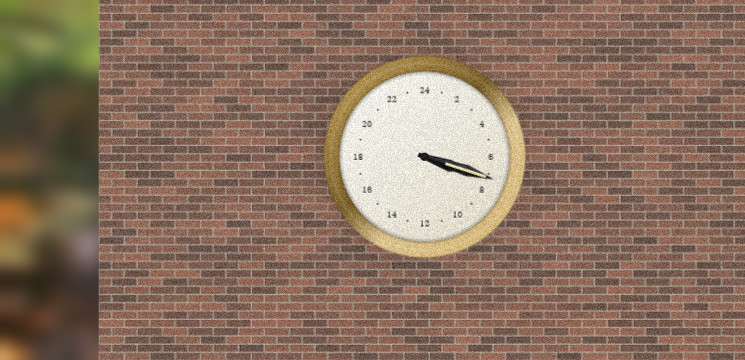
7 h 18 min
